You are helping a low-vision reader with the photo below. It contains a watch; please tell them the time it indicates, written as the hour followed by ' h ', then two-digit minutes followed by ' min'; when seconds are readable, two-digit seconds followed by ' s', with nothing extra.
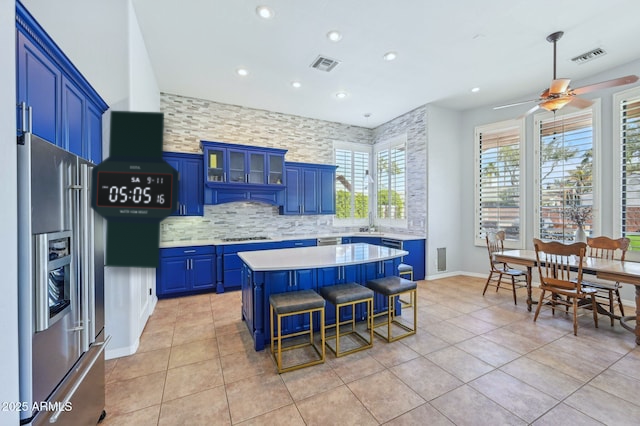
5 h 05 min
